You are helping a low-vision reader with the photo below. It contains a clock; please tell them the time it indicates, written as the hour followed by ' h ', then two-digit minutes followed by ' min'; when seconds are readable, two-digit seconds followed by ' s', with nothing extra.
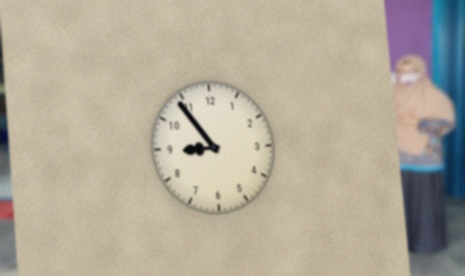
8 h 54 min
